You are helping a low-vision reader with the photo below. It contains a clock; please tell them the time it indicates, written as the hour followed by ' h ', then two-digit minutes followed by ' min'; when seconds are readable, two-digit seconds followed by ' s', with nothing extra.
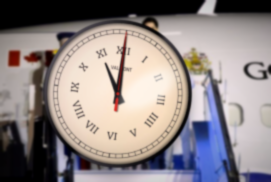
11 h 00 min 00 s
